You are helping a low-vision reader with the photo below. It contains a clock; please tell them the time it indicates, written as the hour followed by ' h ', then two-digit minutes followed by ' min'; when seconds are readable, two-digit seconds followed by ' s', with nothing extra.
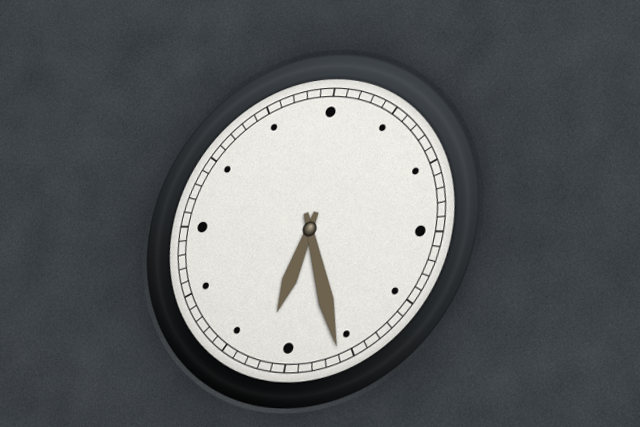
6 h 26 min
